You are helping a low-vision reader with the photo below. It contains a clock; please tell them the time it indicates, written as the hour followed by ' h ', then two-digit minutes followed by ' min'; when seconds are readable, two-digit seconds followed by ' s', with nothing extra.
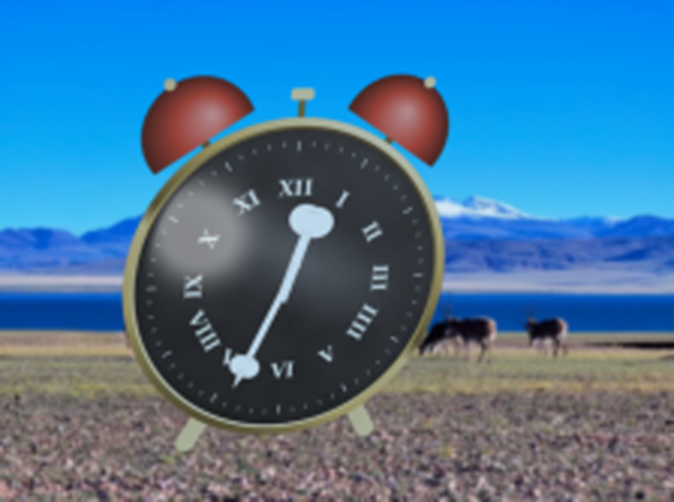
12 h 34 min
